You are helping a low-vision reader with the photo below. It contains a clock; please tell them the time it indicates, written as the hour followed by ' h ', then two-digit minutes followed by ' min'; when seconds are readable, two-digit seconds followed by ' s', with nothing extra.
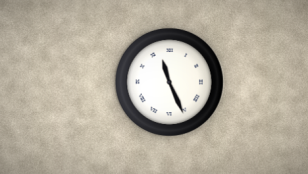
11 h 26 min
